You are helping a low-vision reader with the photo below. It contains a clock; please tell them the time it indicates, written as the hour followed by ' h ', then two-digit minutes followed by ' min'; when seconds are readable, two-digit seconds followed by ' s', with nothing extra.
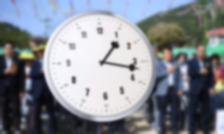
1 h 17 min
